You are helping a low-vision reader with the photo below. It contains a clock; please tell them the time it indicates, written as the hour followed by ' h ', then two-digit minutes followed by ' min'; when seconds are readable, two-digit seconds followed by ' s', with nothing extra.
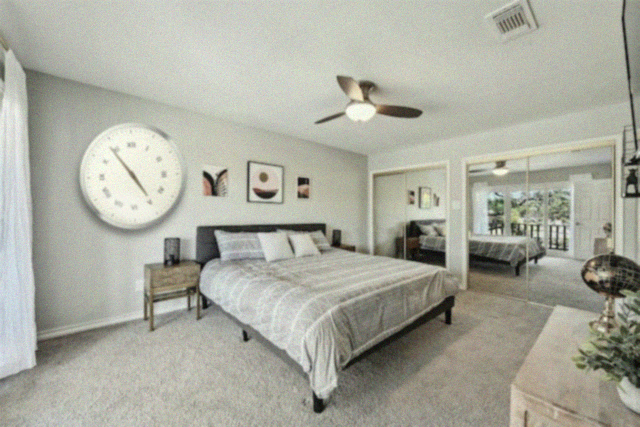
4 h 54 min
